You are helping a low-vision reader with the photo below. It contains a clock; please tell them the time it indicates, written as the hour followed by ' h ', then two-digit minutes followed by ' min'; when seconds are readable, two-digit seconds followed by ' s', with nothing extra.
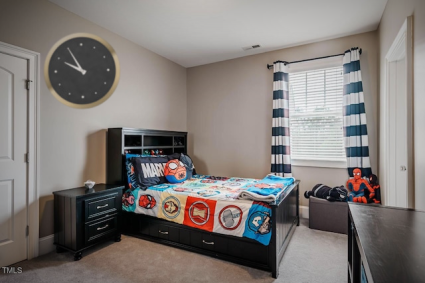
9 h 55 min
